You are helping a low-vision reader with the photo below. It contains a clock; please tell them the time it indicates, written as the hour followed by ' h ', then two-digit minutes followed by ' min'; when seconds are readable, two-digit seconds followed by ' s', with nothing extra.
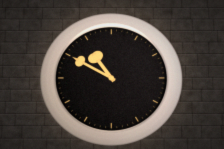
10 h 50 min
